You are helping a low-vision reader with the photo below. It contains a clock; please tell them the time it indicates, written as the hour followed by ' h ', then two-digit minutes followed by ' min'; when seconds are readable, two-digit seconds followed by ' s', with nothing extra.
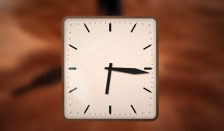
6 h 16 min
